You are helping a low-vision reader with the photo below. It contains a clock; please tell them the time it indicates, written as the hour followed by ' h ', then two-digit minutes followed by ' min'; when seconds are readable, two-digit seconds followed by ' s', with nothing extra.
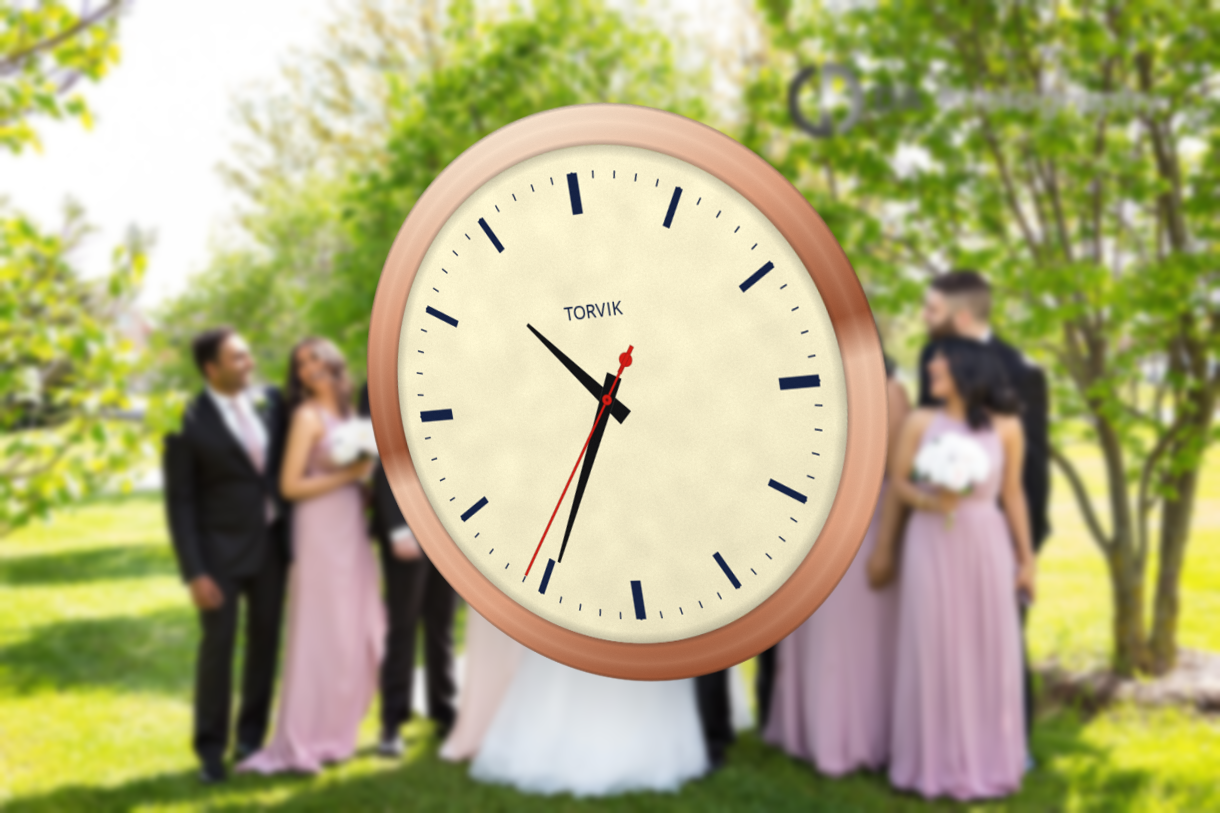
10 h 34 min 36 s
